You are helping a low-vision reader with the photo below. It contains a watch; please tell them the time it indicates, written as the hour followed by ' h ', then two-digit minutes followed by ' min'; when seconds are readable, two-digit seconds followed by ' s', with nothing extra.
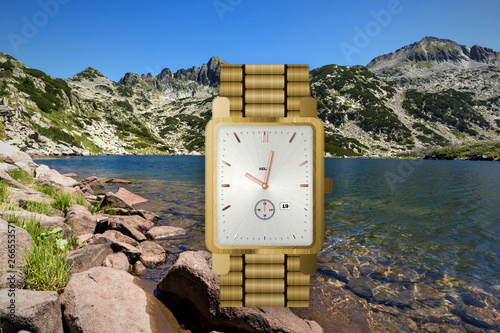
10 h 02 min
